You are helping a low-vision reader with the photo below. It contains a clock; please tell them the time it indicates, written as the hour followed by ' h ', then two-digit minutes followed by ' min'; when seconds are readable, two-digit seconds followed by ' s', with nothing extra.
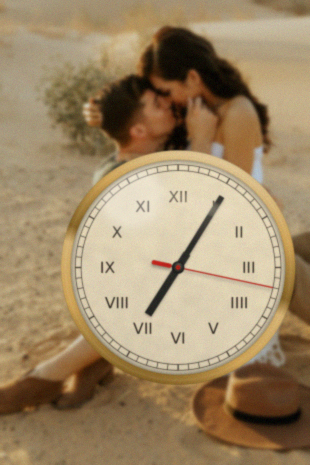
7 h 05 min 17 s
